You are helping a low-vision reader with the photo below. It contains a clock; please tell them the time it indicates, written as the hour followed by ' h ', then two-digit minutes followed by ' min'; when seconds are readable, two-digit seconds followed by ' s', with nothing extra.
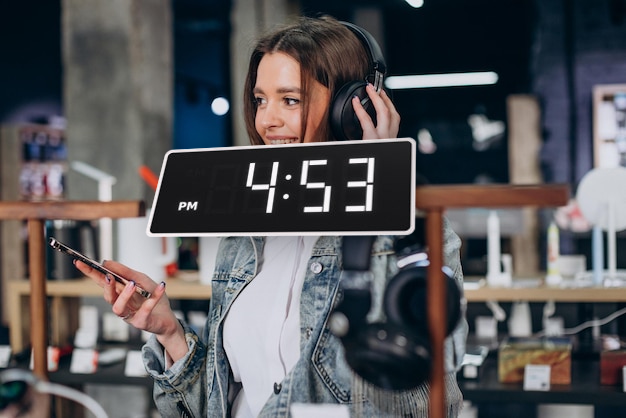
4 h 53 min
